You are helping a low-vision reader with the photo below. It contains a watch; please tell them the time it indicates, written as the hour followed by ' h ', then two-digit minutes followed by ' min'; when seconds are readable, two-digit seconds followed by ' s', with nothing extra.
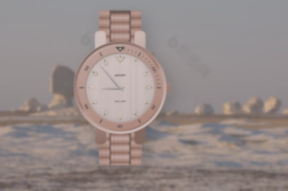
8 h 53 min
